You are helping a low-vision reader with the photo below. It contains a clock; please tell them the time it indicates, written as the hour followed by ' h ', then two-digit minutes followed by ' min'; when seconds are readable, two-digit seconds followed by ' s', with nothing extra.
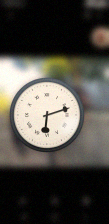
6 h 12 min
